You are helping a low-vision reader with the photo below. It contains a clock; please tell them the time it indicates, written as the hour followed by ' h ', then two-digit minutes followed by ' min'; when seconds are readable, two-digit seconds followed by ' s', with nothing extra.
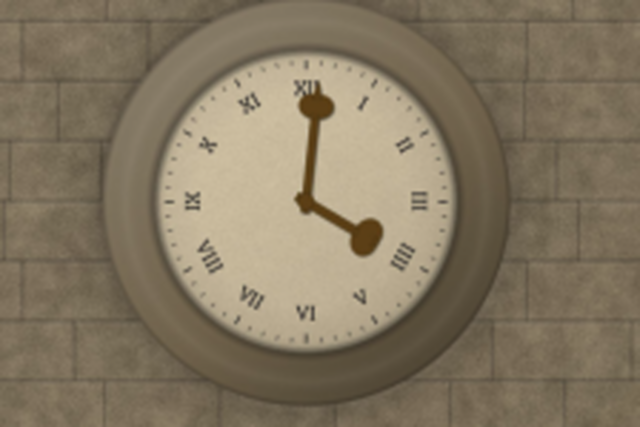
4 h 01 min
